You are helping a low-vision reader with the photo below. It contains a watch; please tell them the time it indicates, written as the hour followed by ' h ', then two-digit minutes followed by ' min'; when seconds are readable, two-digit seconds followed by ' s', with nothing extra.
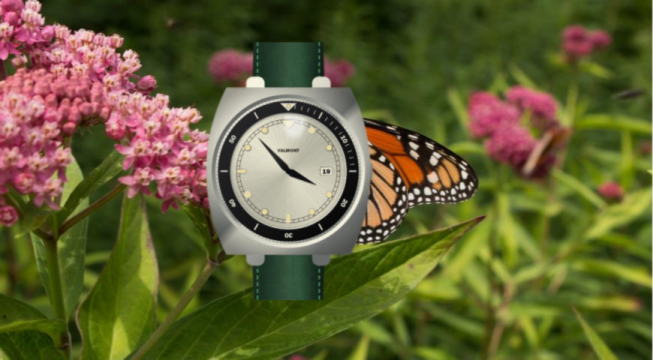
3 h 53 min
